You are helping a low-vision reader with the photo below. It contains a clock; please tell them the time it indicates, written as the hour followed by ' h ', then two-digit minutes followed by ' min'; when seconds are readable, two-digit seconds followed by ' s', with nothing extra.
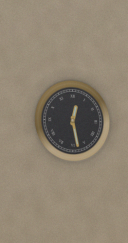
12 h 28 min
